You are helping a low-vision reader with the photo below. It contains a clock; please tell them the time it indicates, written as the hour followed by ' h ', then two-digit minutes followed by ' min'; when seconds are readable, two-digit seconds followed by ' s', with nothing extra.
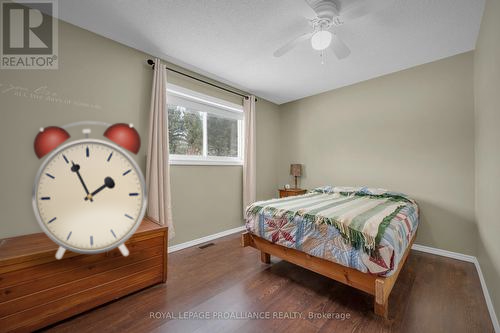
1 h 56 min
